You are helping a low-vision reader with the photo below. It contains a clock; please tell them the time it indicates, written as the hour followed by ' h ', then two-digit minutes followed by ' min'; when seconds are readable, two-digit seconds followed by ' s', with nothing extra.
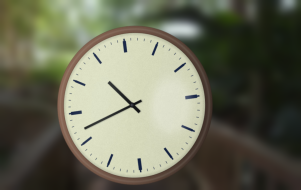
10 h 42 min
